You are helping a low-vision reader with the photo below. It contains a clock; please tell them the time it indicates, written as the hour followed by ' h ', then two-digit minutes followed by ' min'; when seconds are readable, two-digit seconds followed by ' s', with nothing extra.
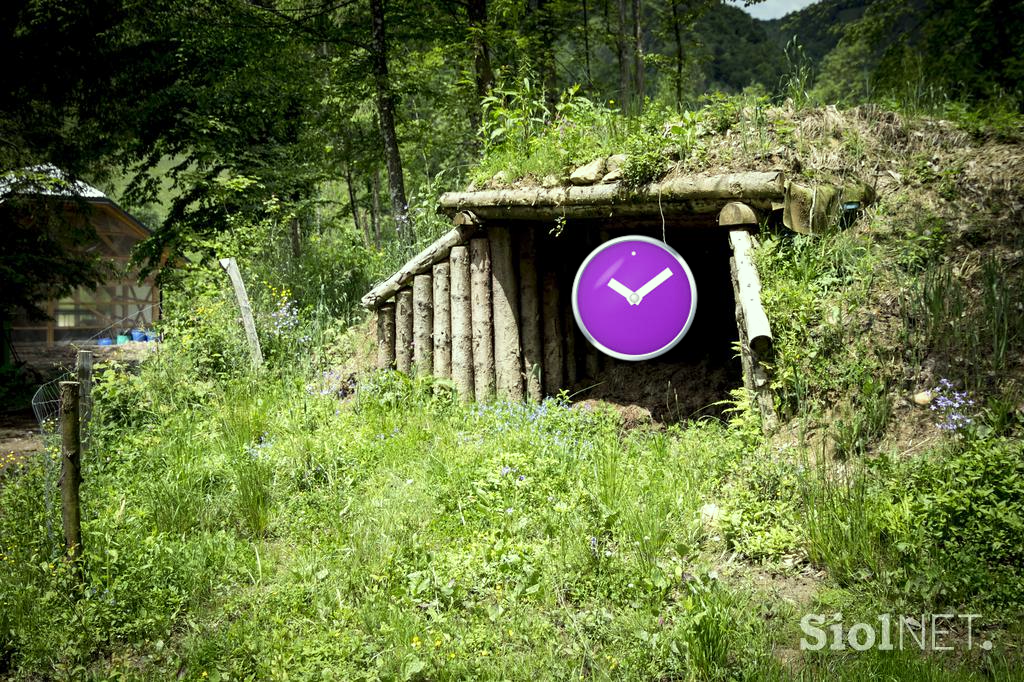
10 h 09 min
